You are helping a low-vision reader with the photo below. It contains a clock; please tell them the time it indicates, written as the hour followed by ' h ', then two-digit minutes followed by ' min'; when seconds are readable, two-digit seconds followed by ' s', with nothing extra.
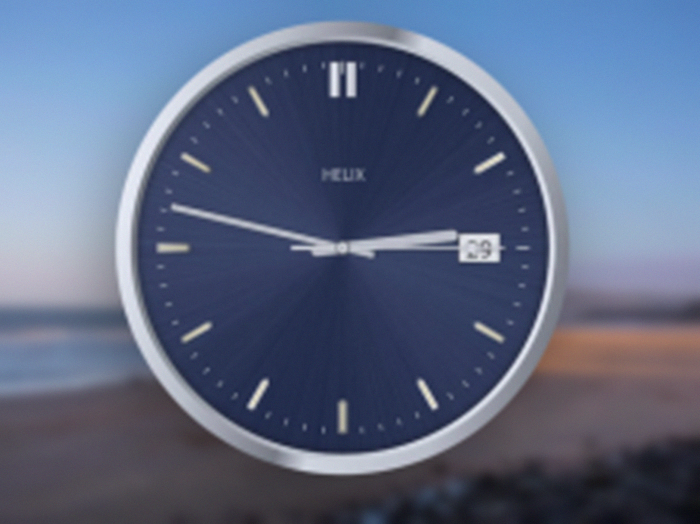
2 h 47 min 15 s
